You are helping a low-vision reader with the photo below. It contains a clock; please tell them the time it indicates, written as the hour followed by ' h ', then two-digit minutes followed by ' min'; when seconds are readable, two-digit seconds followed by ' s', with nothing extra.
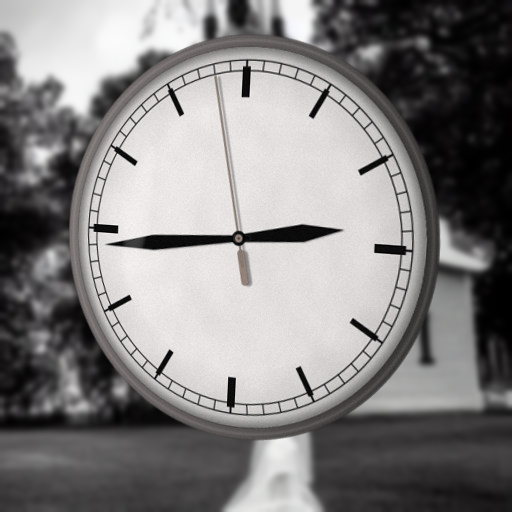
2 h 43 min 58 s
